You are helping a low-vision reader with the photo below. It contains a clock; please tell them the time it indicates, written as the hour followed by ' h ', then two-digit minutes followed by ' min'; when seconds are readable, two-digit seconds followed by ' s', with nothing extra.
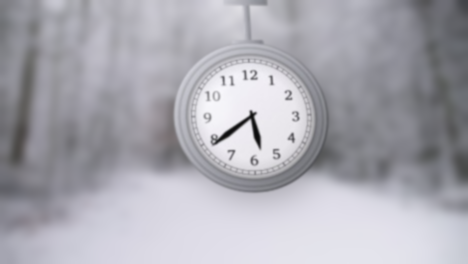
5 h 39 min
